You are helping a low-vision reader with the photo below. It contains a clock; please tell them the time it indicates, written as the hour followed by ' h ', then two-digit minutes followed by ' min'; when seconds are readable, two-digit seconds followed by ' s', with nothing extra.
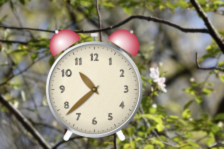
10 h 38 min
